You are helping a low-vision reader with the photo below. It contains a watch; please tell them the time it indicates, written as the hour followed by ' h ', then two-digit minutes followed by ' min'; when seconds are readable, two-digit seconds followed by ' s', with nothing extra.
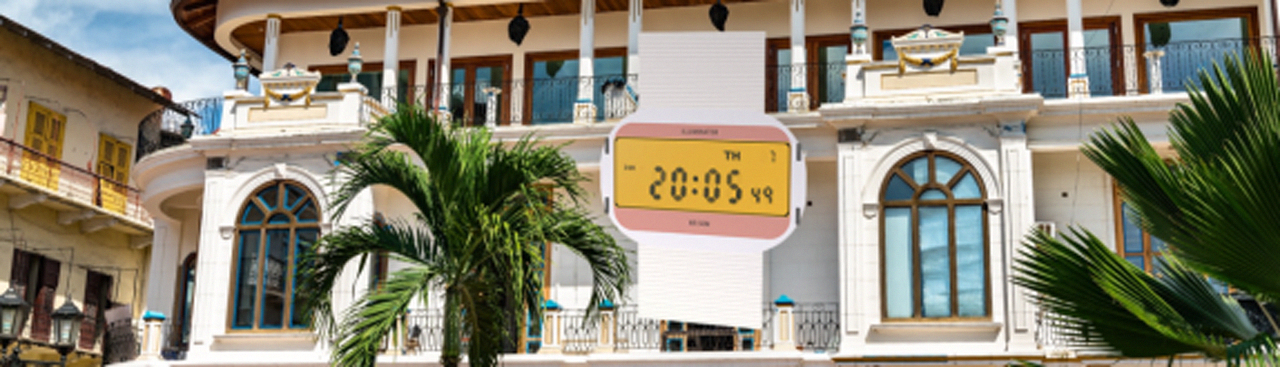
20 h 05 min 49 s
